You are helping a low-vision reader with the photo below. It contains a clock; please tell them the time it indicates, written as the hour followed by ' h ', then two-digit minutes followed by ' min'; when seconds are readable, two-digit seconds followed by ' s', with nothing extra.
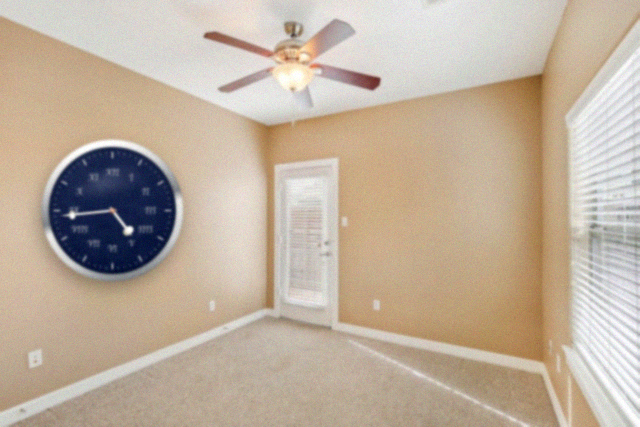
4 h 44 min
